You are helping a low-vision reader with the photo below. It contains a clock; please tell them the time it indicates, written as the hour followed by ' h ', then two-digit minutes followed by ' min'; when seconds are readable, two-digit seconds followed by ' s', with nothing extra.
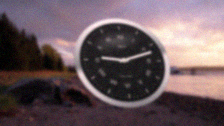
9 h 12 min
